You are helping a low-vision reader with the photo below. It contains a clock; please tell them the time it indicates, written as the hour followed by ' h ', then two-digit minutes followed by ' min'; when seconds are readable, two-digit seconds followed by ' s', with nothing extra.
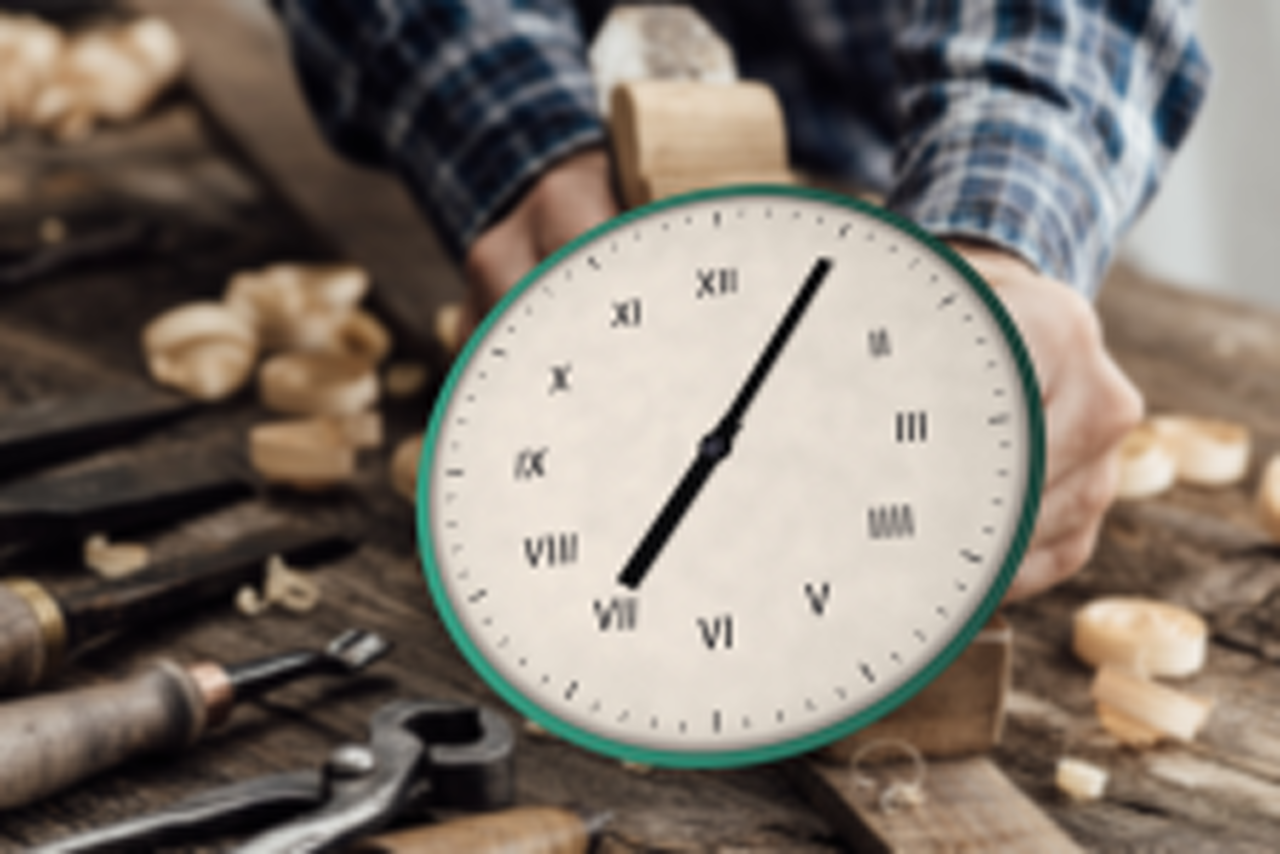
7 h 05 min
